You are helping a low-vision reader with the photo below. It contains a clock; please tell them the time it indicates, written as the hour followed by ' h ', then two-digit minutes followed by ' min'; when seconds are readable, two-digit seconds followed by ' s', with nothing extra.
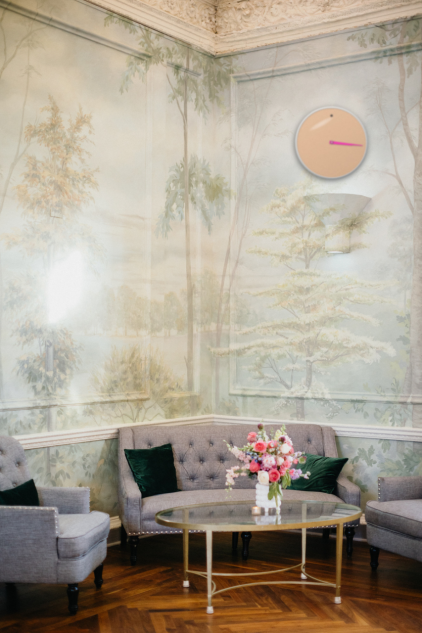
3 h 16 min
